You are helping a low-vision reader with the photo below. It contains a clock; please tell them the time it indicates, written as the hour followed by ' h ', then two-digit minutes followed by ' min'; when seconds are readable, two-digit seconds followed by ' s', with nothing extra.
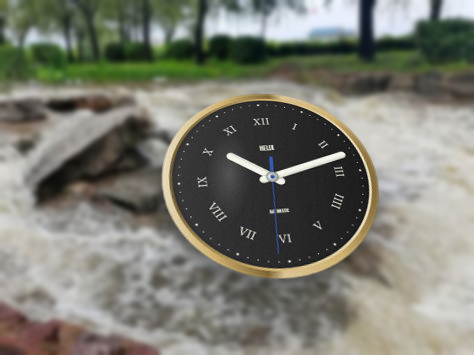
10 h 12 min 31 s
